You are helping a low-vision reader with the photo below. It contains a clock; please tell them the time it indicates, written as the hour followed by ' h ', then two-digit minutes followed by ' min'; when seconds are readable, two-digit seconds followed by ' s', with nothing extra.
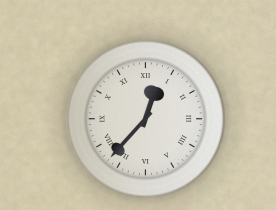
12 h 37 min
